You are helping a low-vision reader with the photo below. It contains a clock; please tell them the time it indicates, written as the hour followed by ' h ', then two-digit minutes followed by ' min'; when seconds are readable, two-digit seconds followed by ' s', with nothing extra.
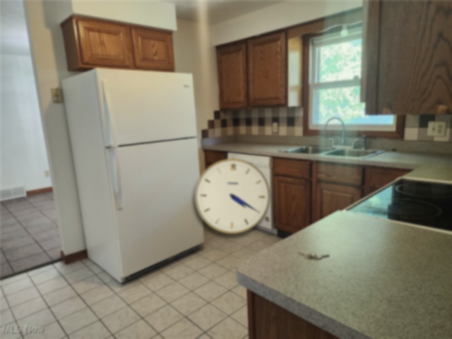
4 h 20 min
